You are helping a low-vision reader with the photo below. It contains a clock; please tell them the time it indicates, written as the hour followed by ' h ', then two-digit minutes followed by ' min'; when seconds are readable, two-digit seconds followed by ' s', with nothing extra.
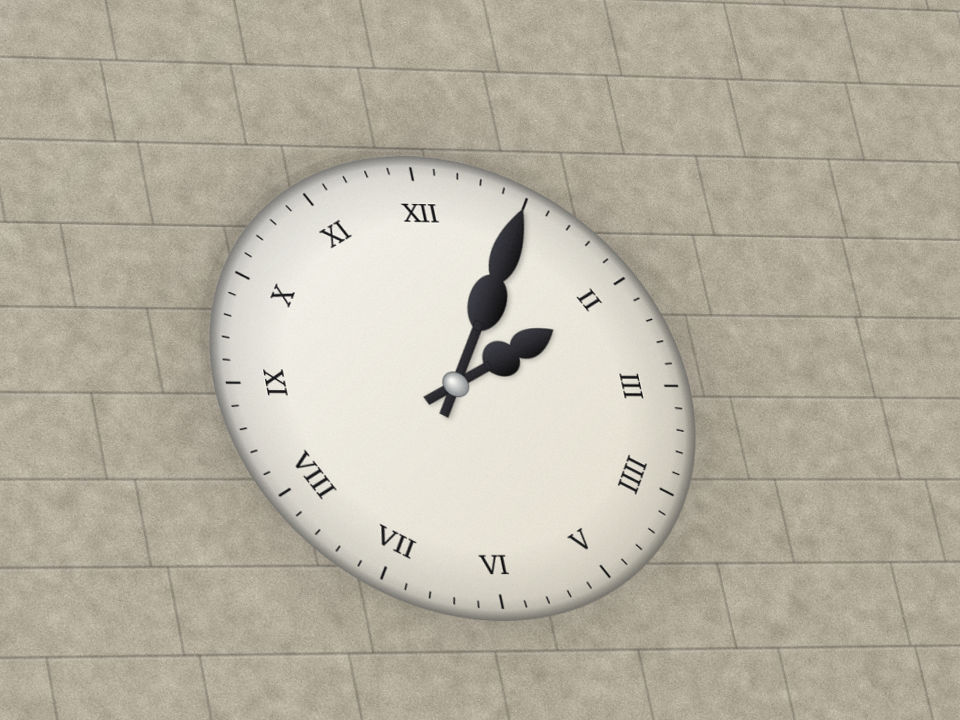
2 h 05 min
